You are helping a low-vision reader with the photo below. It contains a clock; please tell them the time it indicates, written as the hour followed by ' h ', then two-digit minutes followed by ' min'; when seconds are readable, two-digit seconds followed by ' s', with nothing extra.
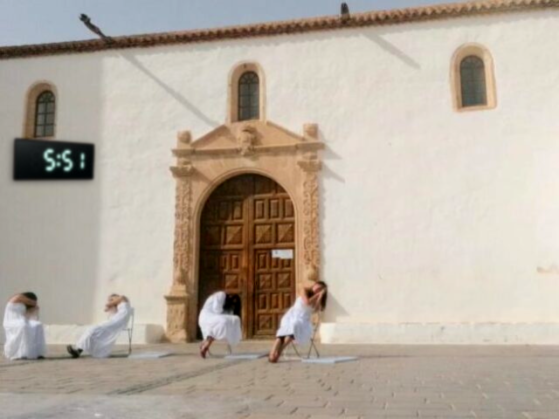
5 h 51 min
